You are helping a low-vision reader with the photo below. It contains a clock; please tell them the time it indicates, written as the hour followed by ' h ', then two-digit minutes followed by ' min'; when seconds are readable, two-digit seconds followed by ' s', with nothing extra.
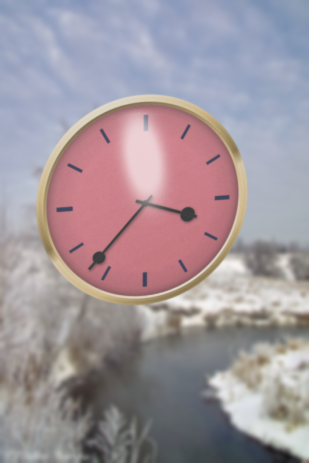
3 h 37 min
